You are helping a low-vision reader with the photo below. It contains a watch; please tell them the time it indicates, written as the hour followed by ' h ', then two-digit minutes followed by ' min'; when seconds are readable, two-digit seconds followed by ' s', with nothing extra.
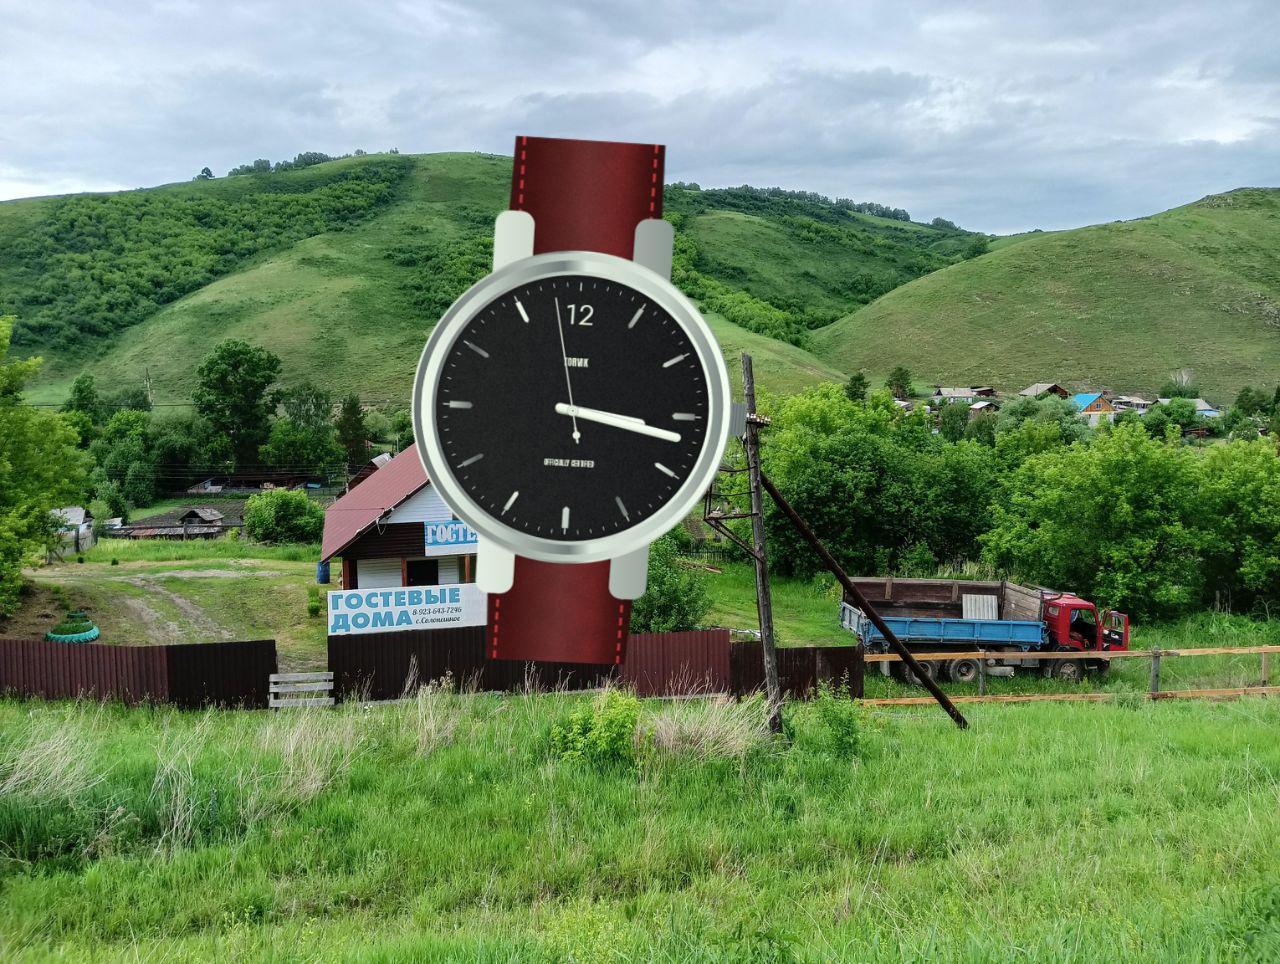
3 h 16 min 58 s
